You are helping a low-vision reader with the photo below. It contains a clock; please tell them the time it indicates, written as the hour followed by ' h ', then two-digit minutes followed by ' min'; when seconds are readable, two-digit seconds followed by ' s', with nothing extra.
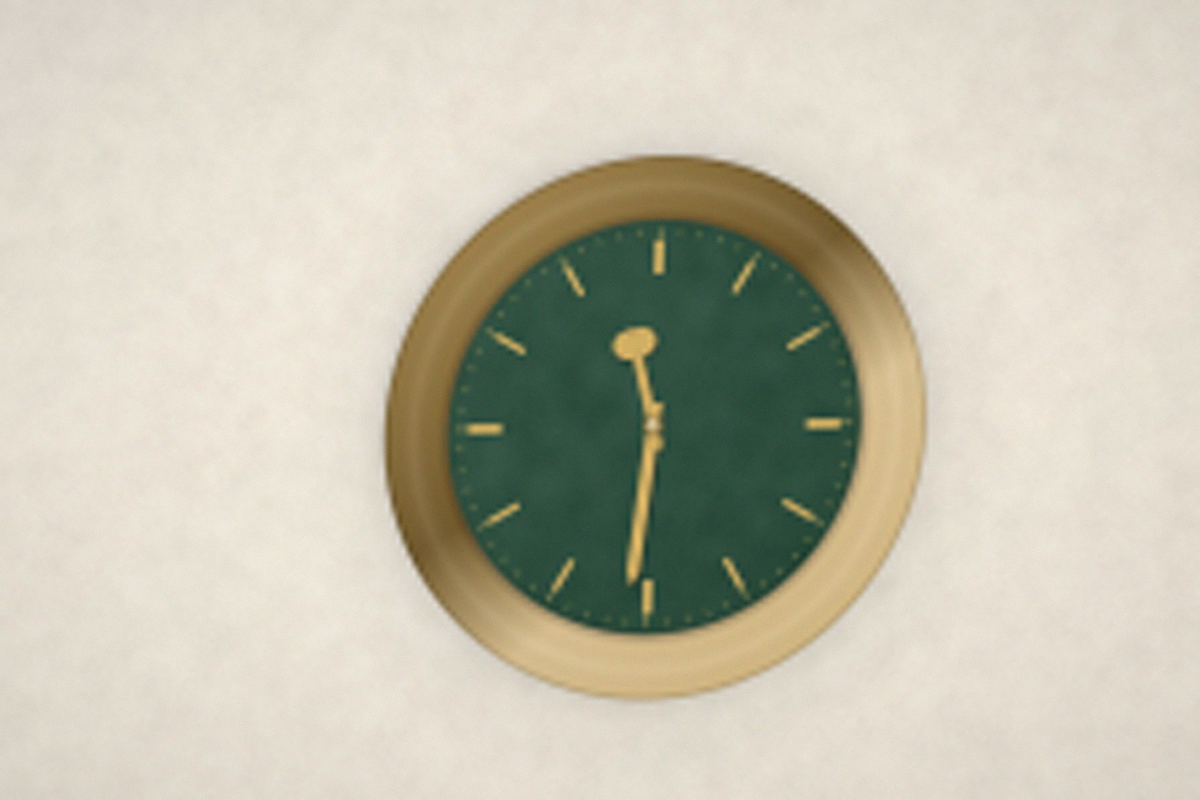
11 h 31 min
